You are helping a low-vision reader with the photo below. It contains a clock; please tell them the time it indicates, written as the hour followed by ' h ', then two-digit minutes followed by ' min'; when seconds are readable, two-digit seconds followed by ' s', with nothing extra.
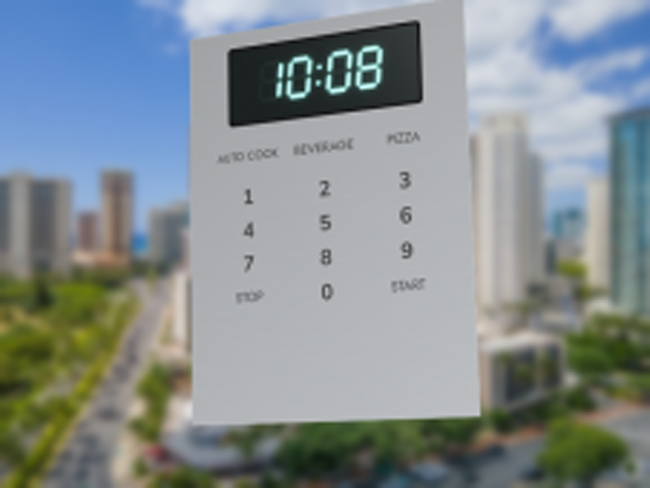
10 h 08 min
